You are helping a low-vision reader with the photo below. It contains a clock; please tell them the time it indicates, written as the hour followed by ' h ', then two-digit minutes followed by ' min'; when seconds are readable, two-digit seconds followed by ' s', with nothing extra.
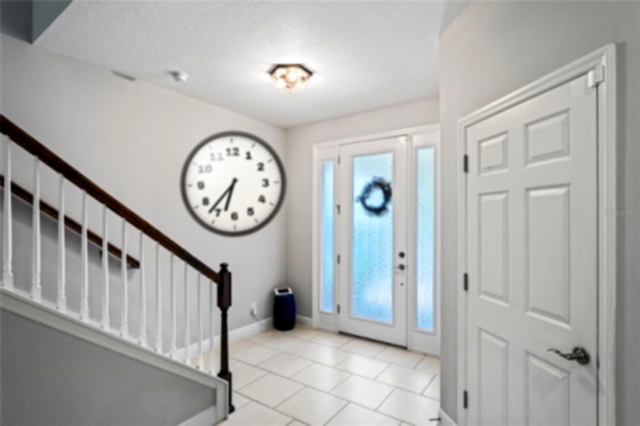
6 h 37 min
